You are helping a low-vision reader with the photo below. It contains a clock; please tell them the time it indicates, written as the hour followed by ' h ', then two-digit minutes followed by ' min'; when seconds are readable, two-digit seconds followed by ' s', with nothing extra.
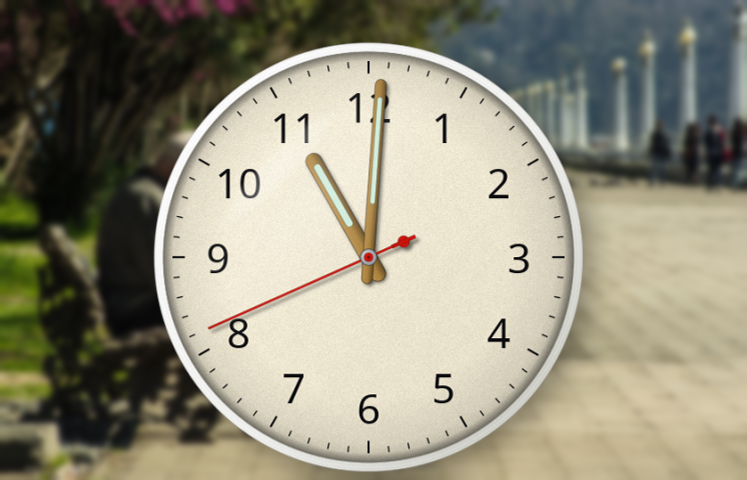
11 h 00 min 41 s
